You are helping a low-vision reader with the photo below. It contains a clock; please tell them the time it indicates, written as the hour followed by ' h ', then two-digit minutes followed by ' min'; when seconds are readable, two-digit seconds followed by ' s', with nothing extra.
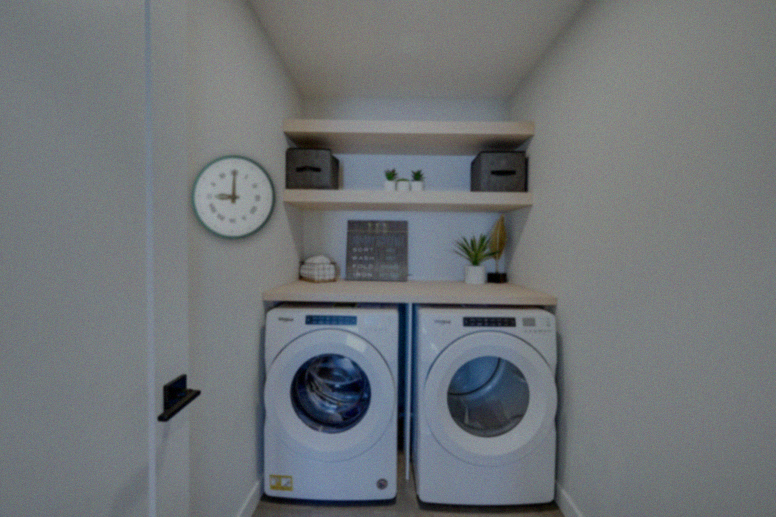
9 h 00 min
